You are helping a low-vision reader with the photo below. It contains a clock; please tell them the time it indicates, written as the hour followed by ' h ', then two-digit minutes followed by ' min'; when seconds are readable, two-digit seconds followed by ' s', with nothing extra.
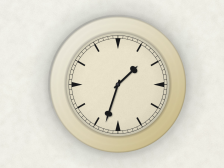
1 h 33 min
